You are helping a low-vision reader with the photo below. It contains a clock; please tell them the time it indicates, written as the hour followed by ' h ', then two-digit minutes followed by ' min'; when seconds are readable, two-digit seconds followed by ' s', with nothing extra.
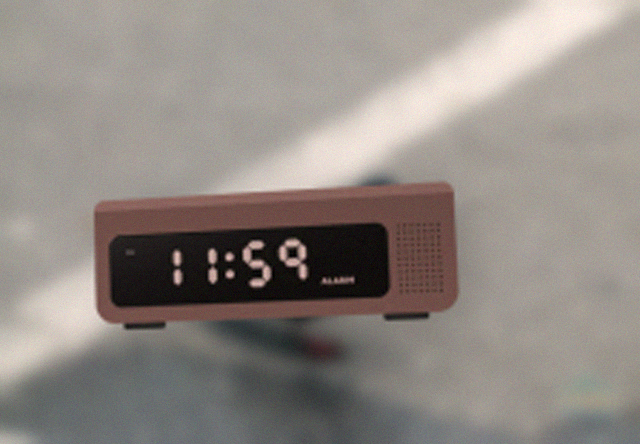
11 h 59 min
